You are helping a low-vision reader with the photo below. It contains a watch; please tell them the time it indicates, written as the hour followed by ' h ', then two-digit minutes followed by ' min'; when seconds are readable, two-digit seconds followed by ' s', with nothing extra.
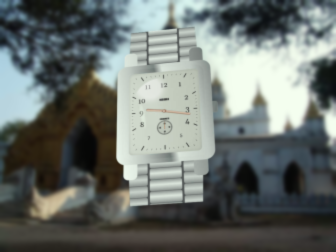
9 h 17 min
